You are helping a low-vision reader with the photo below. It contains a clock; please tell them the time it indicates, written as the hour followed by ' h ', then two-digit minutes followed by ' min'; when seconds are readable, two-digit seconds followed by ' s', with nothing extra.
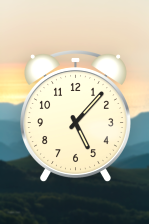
5 h 07 min
